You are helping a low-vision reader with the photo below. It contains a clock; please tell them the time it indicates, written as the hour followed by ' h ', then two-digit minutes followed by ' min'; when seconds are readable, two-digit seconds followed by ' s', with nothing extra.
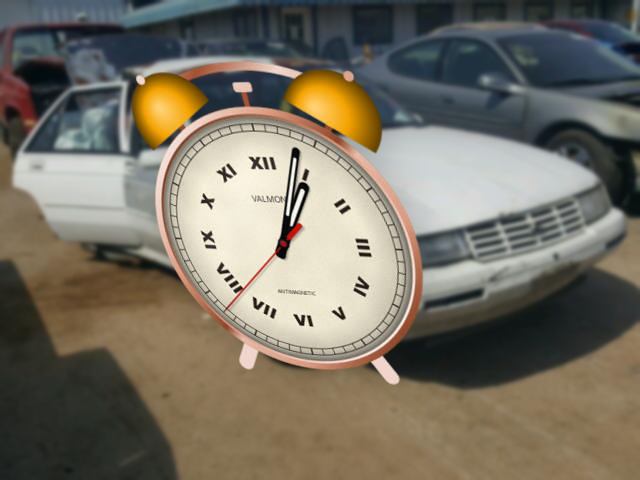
1 h 03 min 38 s
